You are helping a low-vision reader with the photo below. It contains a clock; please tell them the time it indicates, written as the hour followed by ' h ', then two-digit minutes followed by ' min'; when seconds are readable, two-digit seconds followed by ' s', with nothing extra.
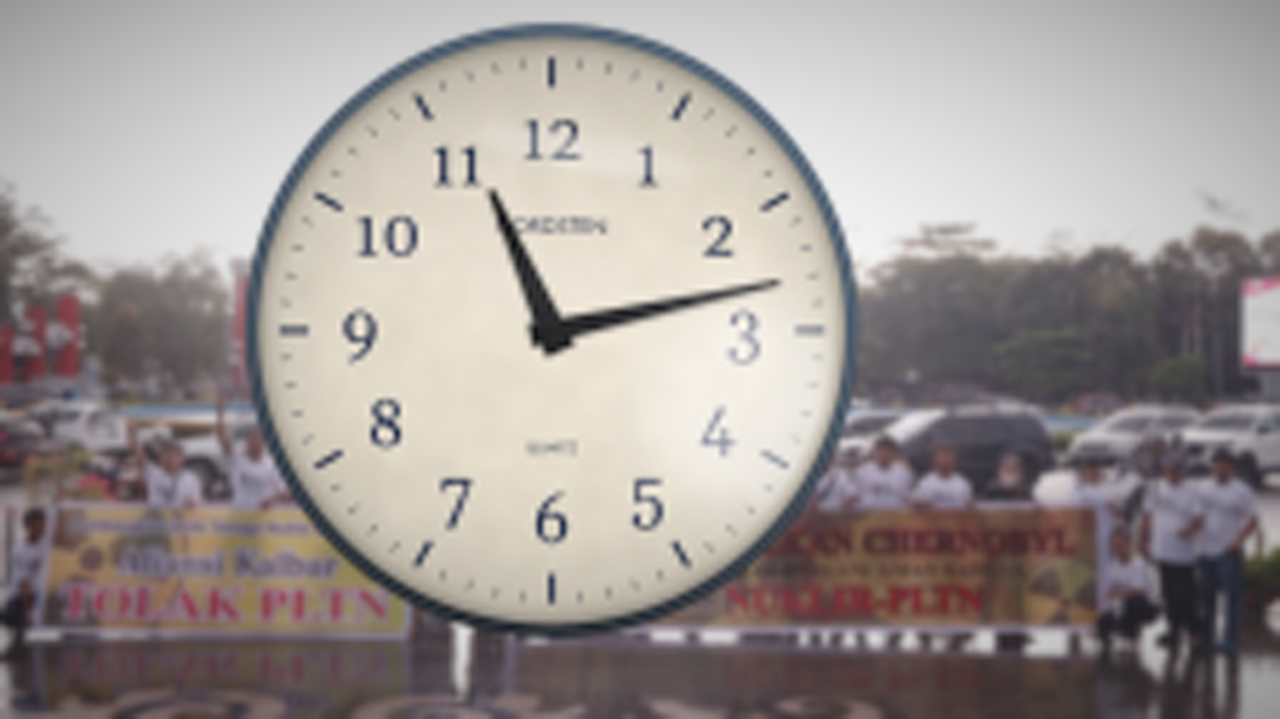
11 h 13 min
